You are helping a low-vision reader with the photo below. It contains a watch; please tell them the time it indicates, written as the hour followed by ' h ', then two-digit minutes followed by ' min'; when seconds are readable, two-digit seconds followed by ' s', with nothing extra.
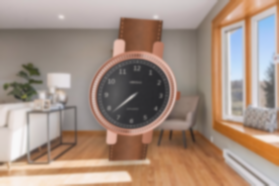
7 h 38 min
